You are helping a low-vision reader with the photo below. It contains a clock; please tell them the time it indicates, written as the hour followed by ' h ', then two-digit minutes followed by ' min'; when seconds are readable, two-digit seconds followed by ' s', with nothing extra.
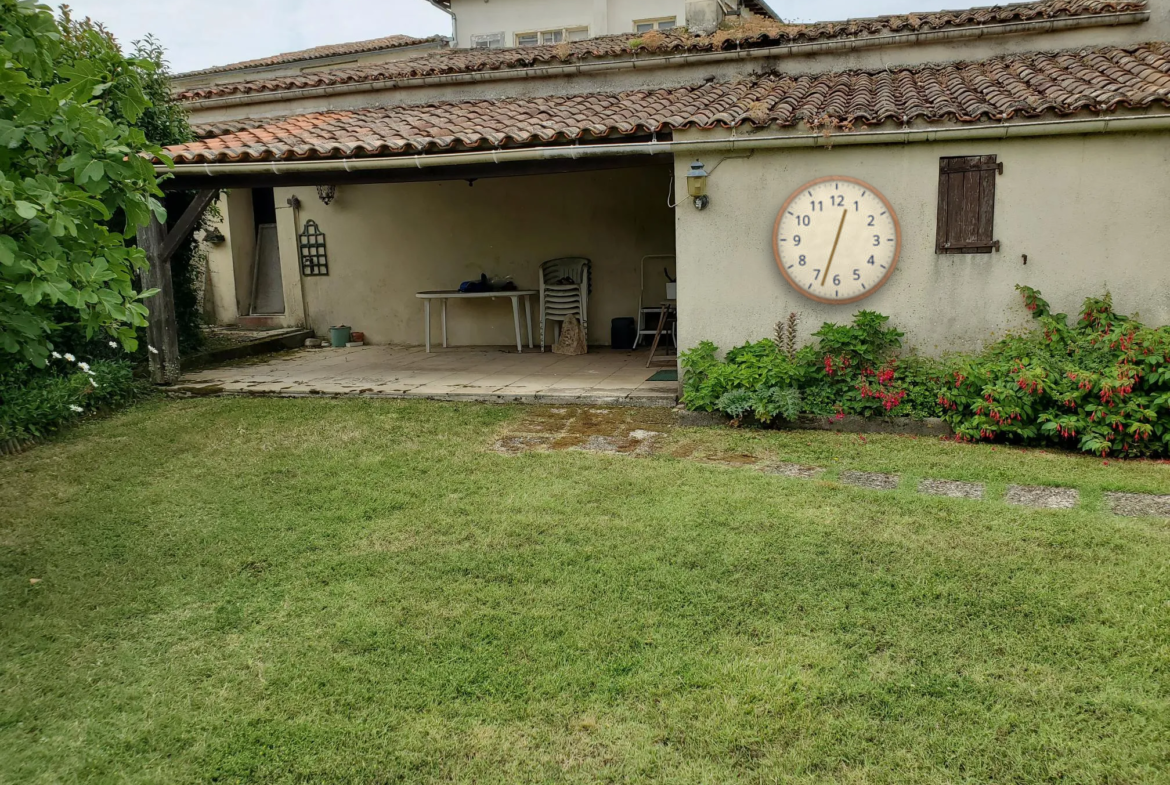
12 h 33 min
